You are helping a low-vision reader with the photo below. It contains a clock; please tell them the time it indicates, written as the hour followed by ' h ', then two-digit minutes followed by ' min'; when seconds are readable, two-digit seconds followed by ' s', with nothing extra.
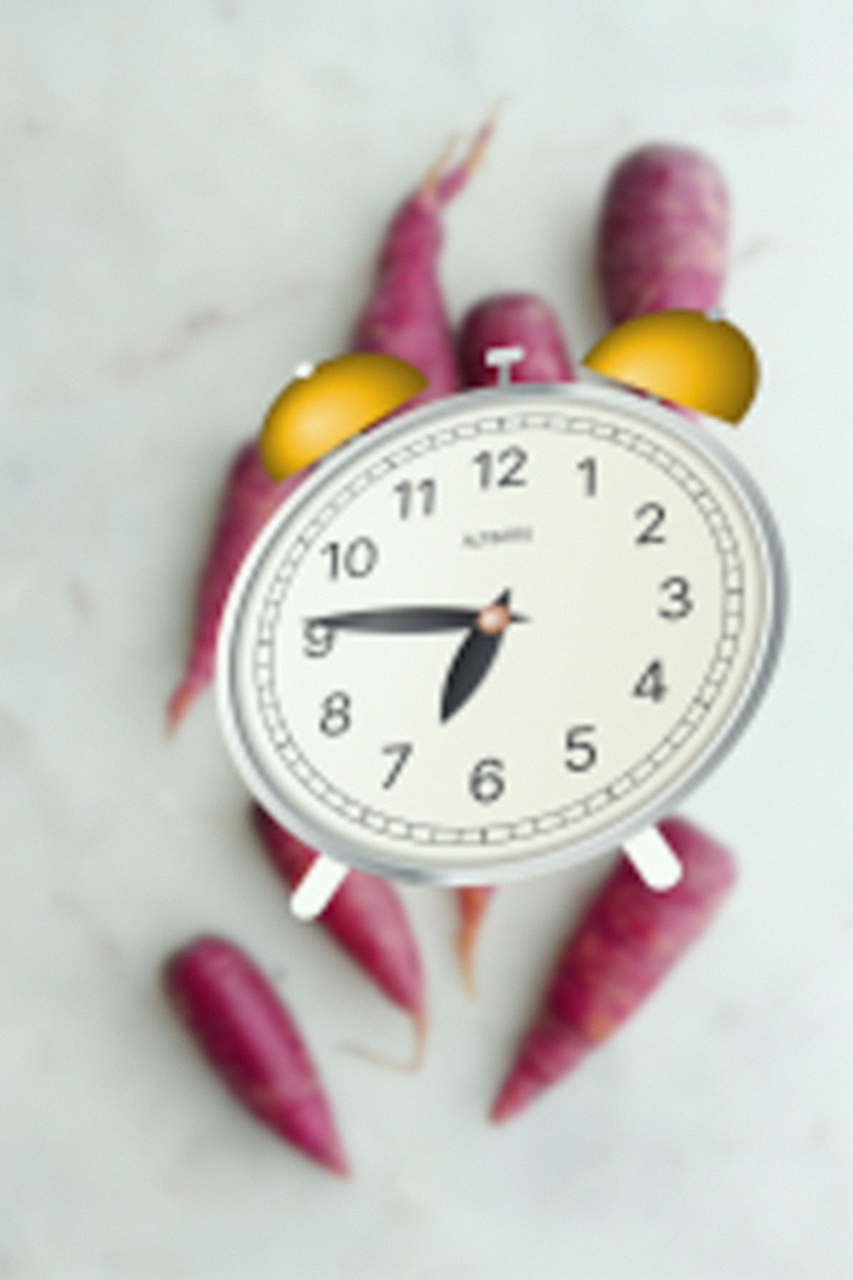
6 h 46 min
